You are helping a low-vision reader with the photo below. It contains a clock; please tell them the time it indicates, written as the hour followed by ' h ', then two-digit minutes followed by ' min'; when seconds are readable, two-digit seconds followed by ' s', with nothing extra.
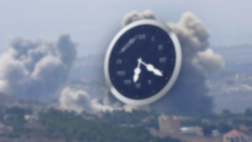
6 h 20 min
